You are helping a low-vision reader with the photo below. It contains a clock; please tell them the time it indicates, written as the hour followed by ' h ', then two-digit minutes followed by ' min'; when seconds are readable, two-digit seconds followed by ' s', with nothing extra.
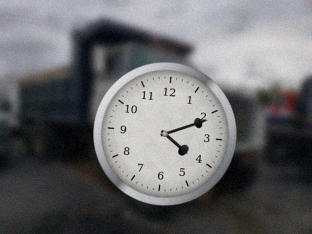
4 h 11 min
